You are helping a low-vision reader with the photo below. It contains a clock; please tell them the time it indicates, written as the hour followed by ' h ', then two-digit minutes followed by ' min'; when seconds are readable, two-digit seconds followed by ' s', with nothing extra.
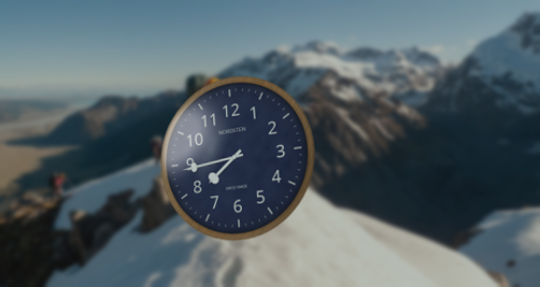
7 h 44 min
